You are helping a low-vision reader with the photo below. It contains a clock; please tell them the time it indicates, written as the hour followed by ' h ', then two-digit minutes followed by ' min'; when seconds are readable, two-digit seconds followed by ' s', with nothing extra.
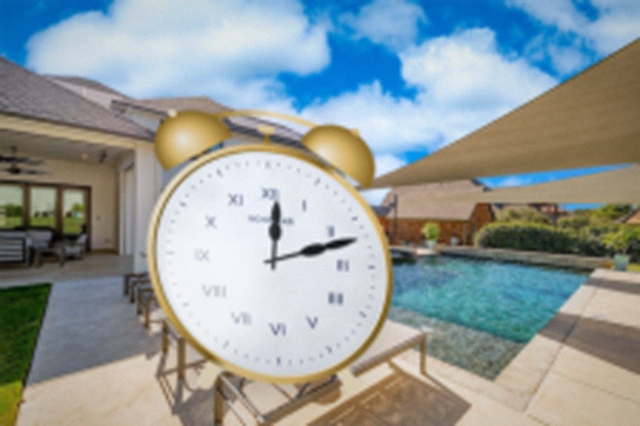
12 h 12 min
